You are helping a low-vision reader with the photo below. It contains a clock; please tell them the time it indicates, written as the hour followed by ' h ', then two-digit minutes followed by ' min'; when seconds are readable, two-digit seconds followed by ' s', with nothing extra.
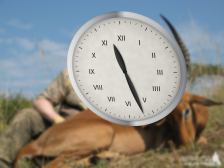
11 h 27 min
